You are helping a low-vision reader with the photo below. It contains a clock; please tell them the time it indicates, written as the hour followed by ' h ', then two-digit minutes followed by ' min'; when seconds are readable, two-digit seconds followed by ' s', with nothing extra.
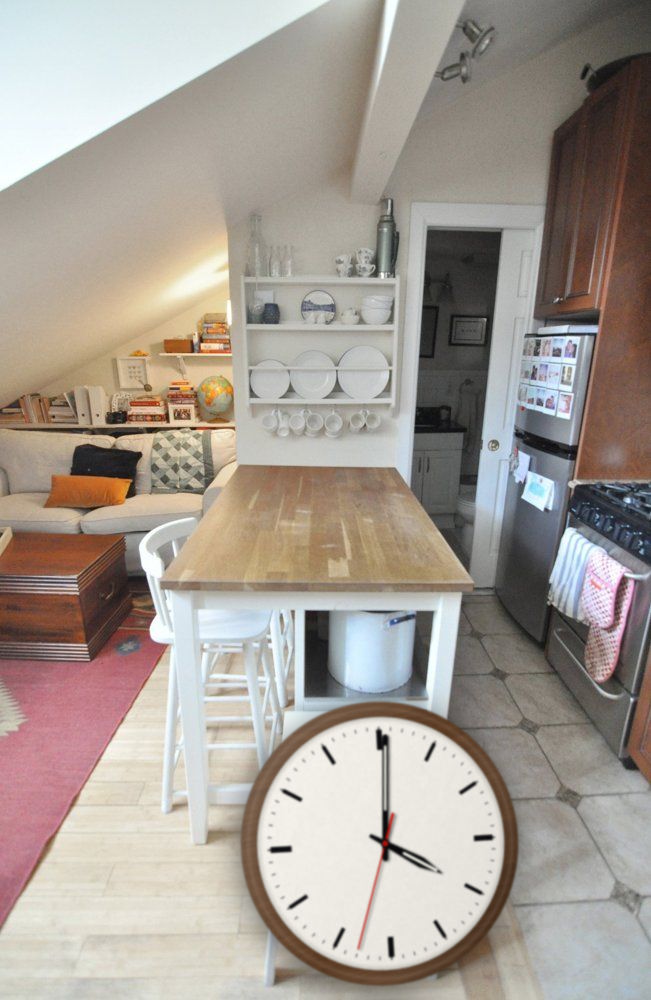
4 h 00 min 33 s
